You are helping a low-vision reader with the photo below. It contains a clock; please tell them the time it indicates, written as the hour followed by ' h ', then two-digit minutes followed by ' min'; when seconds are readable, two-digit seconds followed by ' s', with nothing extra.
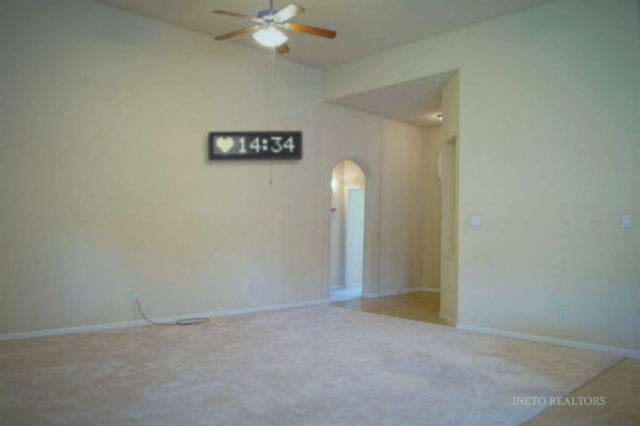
14 h 34 min
